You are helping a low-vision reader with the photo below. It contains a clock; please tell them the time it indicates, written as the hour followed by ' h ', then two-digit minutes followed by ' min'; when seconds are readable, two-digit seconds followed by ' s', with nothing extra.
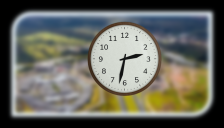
2 h 32 min
